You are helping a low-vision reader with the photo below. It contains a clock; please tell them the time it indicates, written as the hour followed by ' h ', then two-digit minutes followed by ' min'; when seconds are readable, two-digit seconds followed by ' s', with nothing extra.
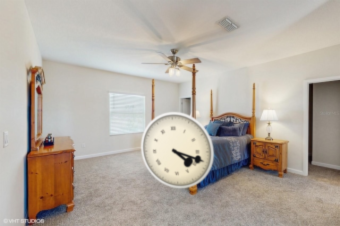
4 h 18 min
